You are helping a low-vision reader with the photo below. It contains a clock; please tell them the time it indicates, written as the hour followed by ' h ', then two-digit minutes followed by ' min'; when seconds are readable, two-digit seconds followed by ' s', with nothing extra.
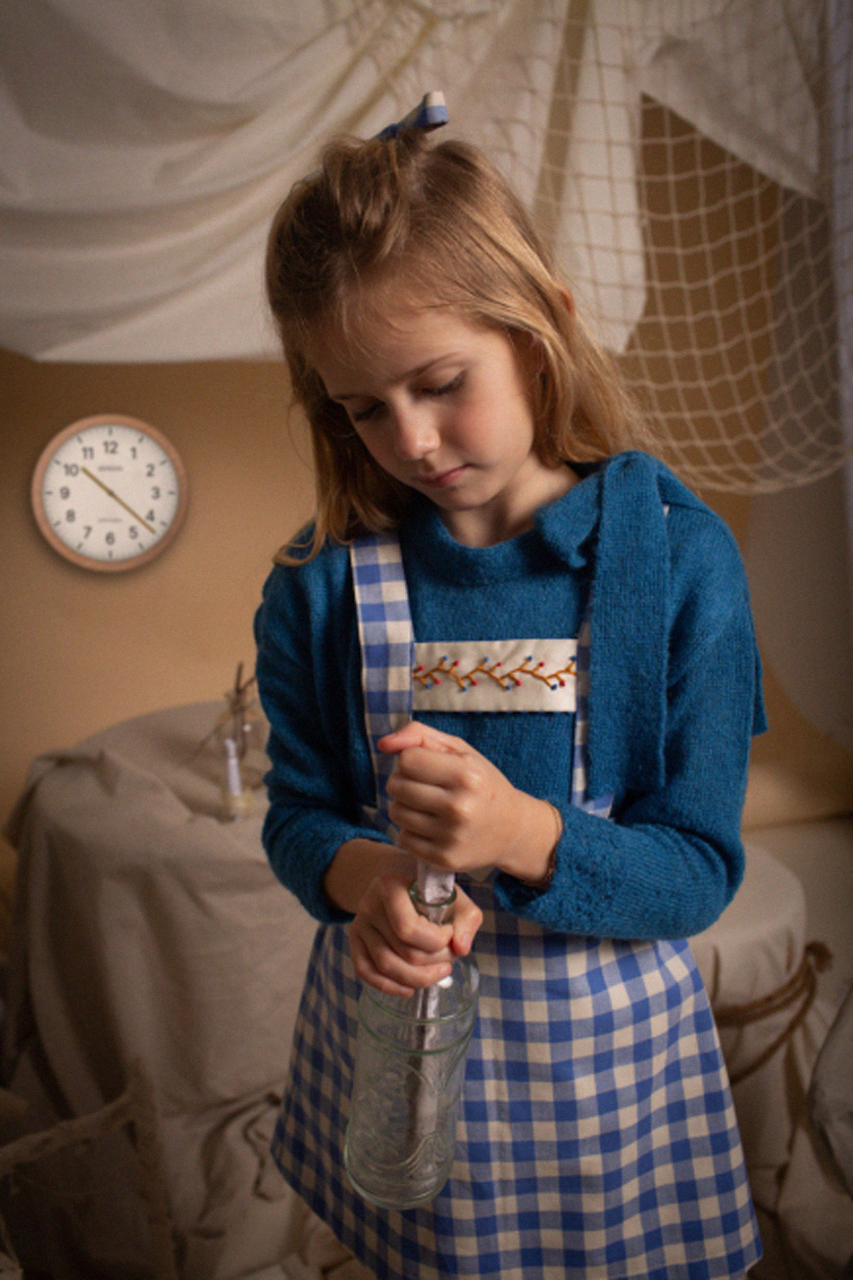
10 h 22 min
